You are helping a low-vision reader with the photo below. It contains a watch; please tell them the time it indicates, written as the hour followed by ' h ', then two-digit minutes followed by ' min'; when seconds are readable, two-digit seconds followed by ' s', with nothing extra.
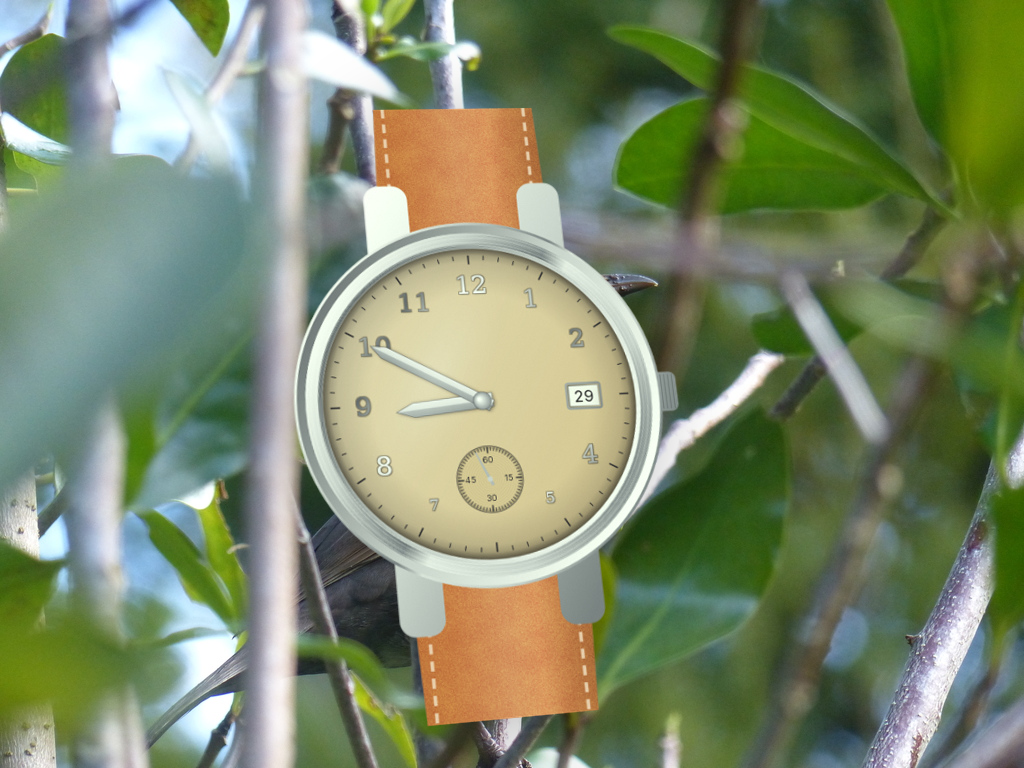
8 h 49 min 56 s
